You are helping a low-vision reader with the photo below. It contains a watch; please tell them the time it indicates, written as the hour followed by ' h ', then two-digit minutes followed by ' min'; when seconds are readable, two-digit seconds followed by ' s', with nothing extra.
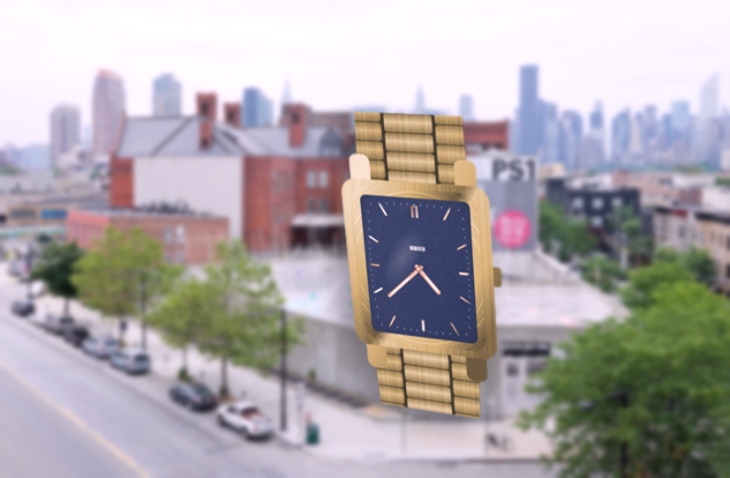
4 h 38 min
